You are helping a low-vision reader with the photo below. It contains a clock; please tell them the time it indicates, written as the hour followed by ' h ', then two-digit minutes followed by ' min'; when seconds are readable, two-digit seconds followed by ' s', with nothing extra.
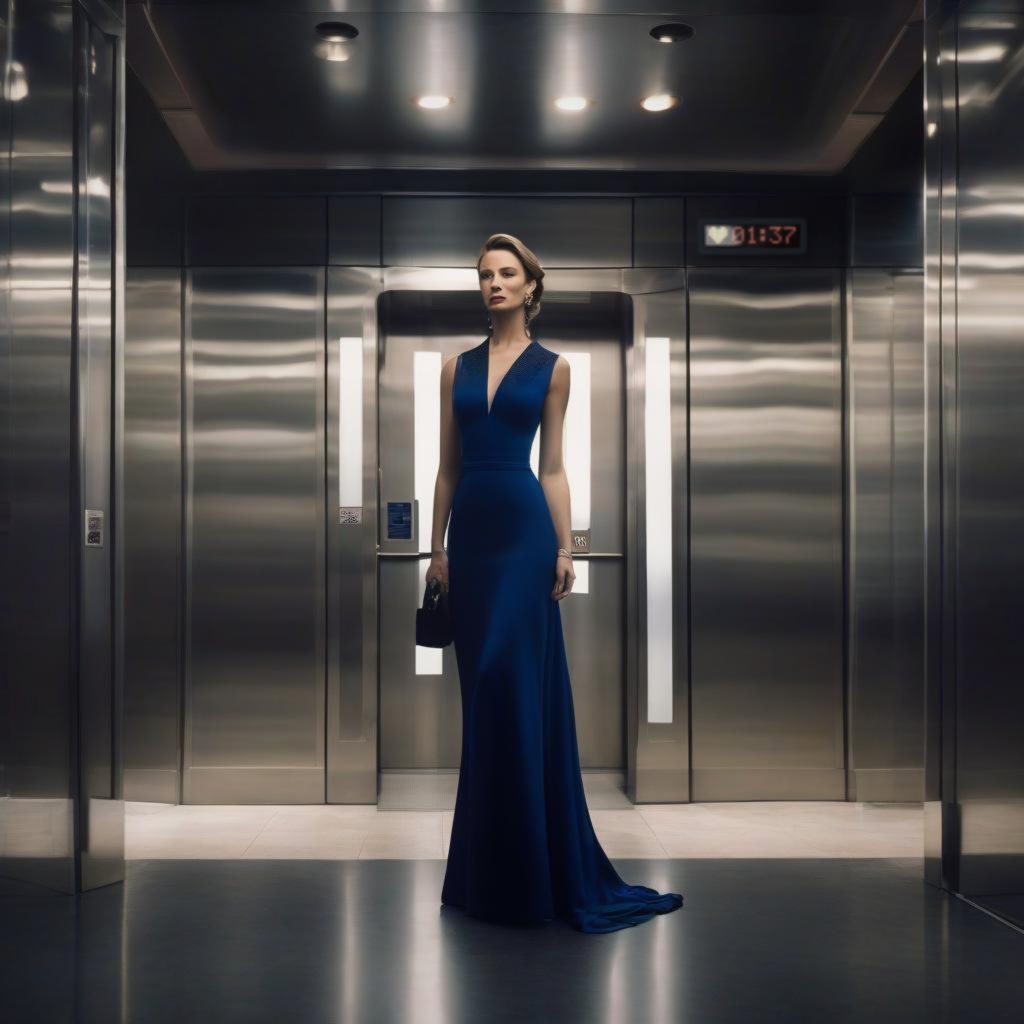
1 h 37 min
